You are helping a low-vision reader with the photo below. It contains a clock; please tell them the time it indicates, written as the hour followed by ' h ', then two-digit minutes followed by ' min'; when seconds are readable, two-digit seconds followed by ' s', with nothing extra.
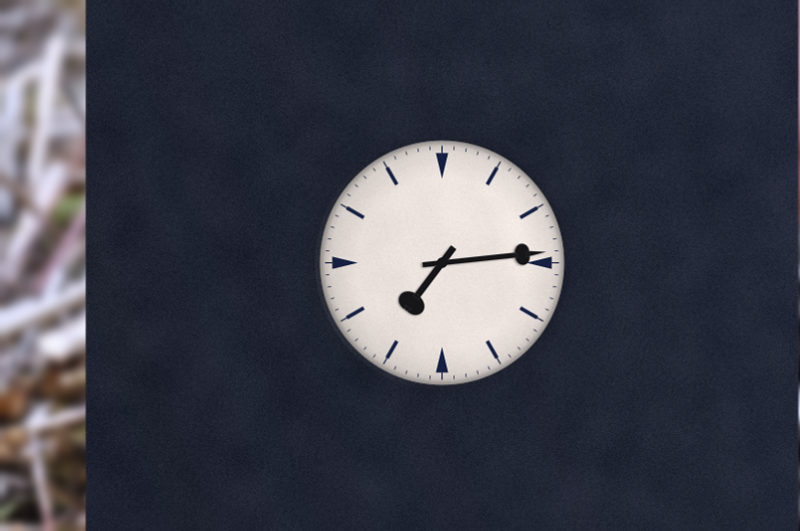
7 h 14 min
